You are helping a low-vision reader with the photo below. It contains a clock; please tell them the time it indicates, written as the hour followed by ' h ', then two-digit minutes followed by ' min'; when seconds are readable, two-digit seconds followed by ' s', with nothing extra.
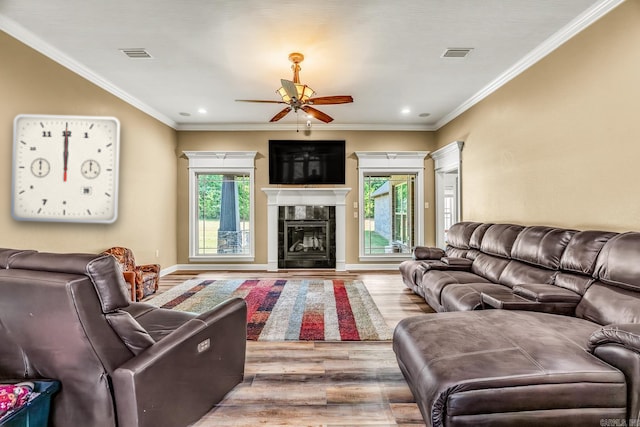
12 h 00 min
